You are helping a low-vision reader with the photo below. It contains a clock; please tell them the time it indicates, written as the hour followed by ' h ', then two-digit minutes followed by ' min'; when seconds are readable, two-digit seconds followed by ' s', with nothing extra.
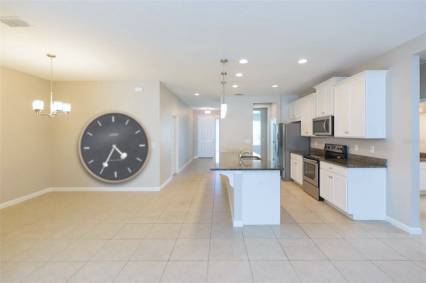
4 h 35 min
